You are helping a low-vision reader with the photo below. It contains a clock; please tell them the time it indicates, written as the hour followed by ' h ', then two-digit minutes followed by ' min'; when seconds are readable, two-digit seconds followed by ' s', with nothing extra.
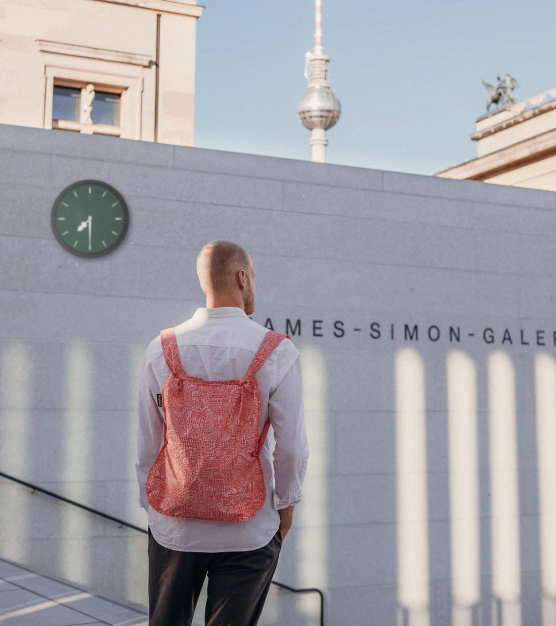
7 h 30 min
